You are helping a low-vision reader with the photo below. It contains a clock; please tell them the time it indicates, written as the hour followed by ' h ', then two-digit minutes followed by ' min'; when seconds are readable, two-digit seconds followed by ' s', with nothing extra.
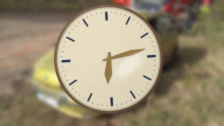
6 h 13 min
